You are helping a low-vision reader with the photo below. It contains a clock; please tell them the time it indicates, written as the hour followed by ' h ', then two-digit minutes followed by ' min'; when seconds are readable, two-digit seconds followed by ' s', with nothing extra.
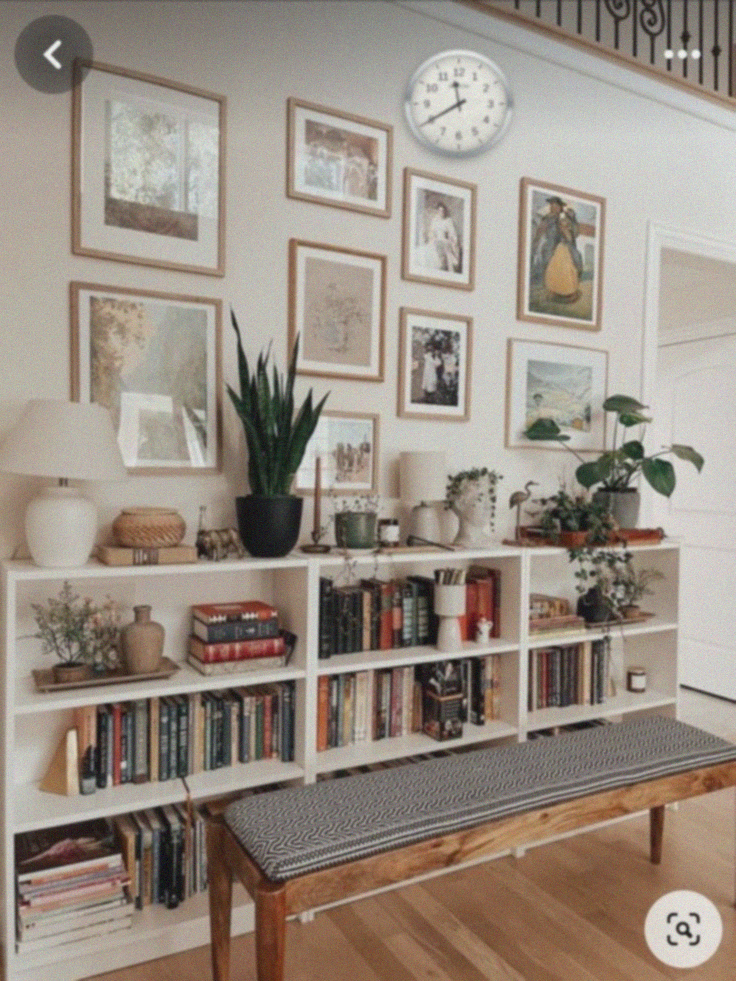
11 h 40 min
